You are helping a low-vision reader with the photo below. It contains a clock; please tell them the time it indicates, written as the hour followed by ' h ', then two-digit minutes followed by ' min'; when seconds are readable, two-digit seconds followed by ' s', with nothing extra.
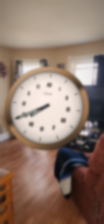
7 h 40 min
